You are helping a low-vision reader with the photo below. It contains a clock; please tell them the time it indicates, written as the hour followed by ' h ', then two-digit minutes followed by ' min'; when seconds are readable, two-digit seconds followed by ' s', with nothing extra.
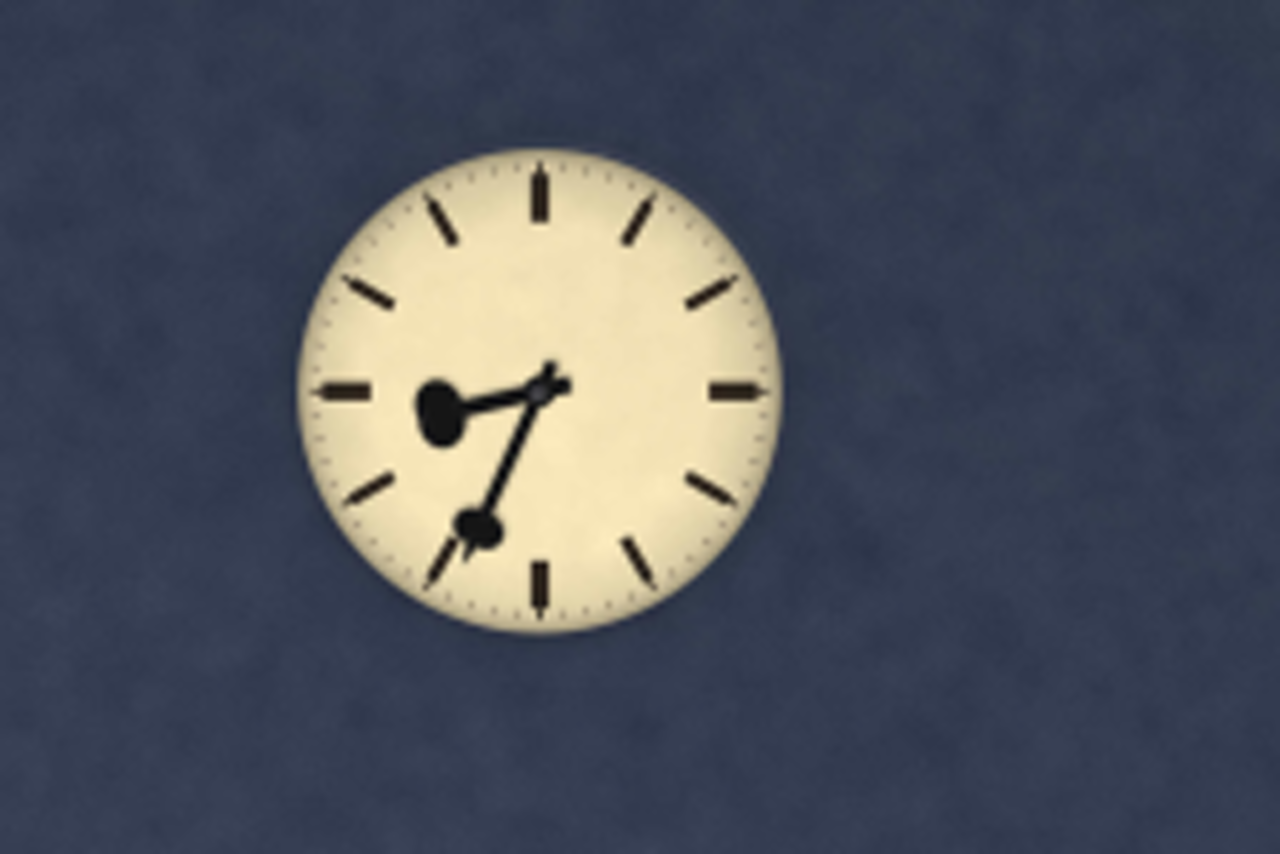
8 h 34 min
